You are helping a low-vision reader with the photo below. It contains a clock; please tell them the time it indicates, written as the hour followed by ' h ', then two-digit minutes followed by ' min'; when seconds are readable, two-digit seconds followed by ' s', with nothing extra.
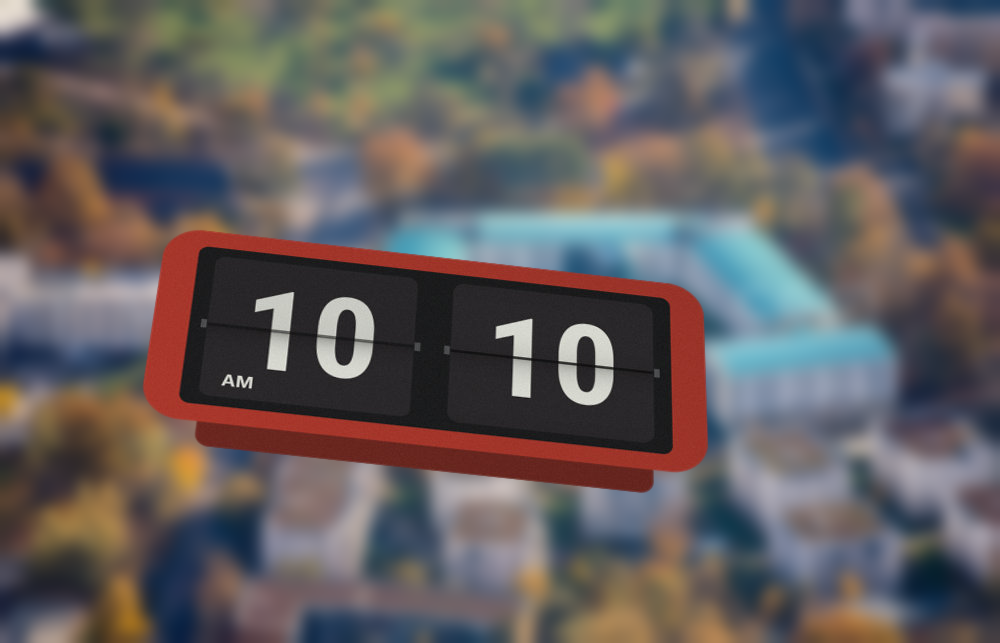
10 h 10 min
